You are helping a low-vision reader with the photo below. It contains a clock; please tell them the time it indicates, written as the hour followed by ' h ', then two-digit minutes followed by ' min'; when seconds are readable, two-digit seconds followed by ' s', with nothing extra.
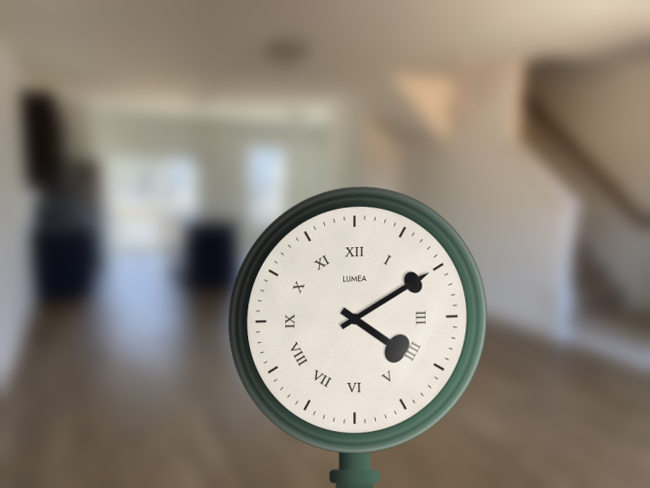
4 h 10 min
